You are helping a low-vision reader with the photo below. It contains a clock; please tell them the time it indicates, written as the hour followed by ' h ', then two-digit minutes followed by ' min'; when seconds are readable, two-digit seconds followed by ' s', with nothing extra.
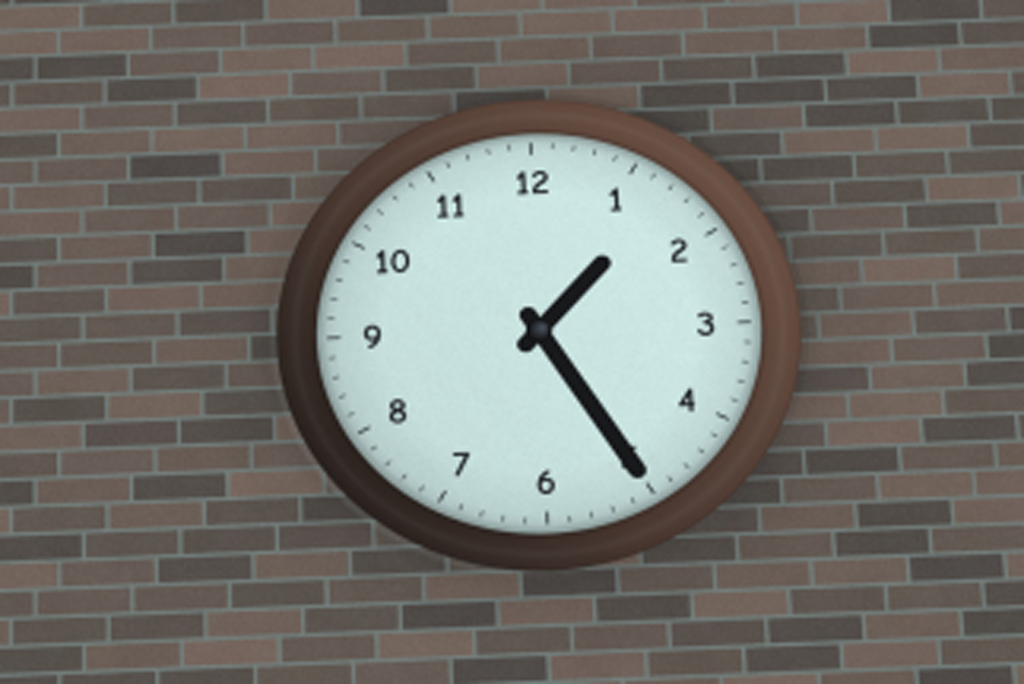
1 h 25 min
